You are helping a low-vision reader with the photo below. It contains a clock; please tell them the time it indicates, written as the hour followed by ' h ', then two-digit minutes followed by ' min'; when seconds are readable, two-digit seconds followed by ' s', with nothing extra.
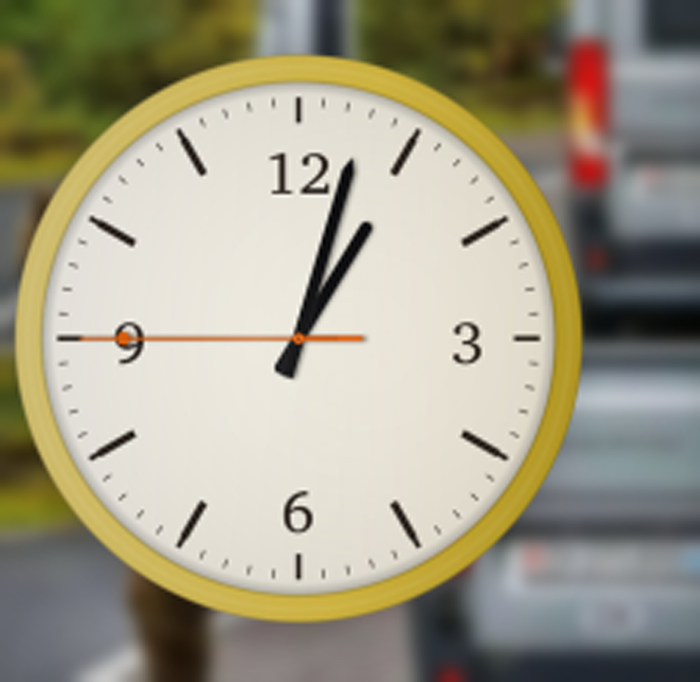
1 h 02 min 45 s
